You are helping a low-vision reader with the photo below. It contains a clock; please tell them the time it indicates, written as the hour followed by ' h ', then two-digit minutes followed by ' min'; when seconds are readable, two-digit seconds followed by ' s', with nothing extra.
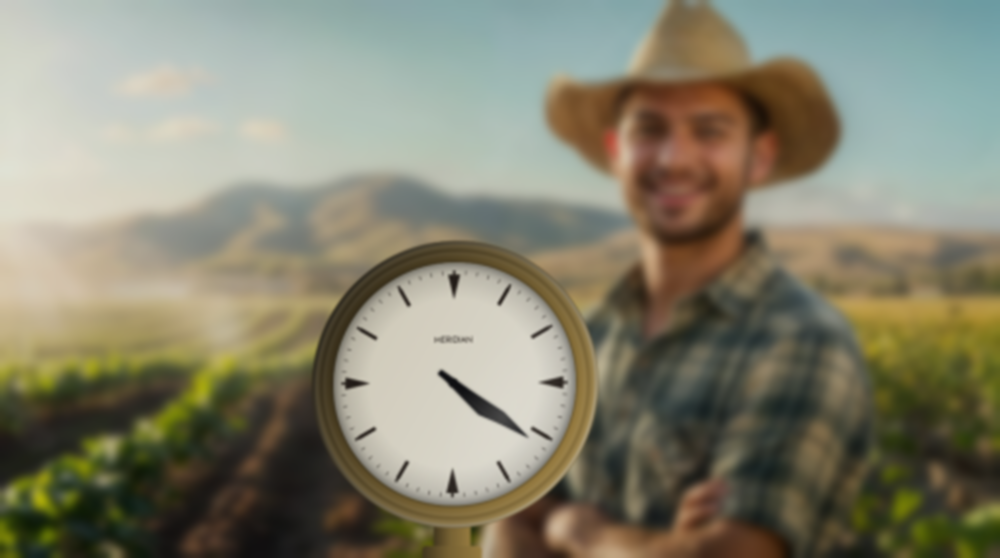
4 h 21 min
